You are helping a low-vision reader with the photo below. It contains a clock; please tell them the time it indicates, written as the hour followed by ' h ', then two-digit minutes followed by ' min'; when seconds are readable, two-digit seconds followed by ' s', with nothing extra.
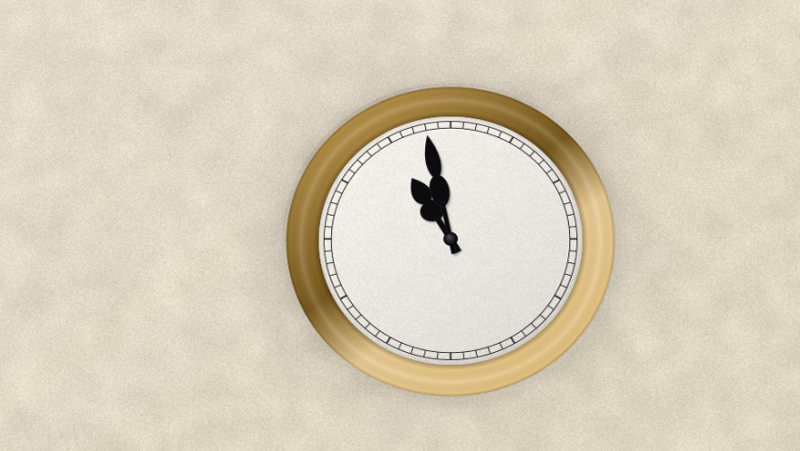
10 h 58 min
